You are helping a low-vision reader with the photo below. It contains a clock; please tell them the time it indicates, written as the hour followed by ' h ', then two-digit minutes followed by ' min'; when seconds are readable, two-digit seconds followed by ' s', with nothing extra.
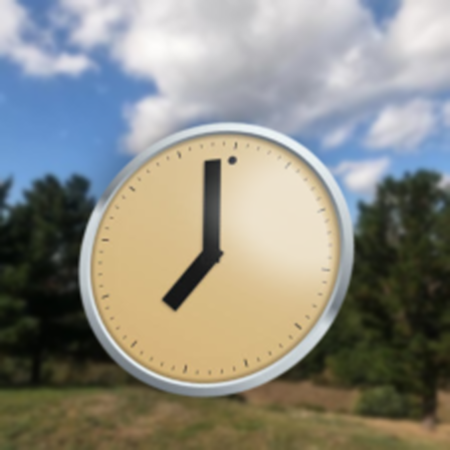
6 h 58 min
